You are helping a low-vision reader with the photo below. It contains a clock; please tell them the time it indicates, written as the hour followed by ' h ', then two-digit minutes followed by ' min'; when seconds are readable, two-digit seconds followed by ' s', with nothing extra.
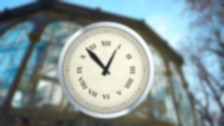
12 h 53 min
